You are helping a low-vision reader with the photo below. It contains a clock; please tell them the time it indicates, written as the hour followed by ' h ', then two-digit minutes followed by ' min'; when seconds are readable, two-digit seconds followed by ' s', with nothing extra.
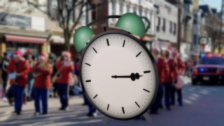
3 h 16 min
